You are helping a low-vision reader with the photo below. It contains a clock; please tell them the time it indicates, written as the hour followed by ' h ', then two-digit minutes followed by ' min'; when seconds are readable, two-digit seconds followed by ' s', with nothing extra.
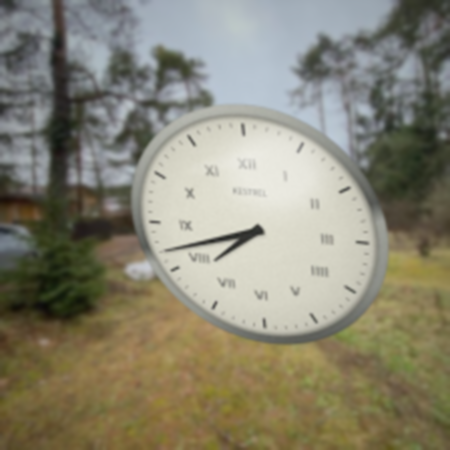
7 h 42 min
